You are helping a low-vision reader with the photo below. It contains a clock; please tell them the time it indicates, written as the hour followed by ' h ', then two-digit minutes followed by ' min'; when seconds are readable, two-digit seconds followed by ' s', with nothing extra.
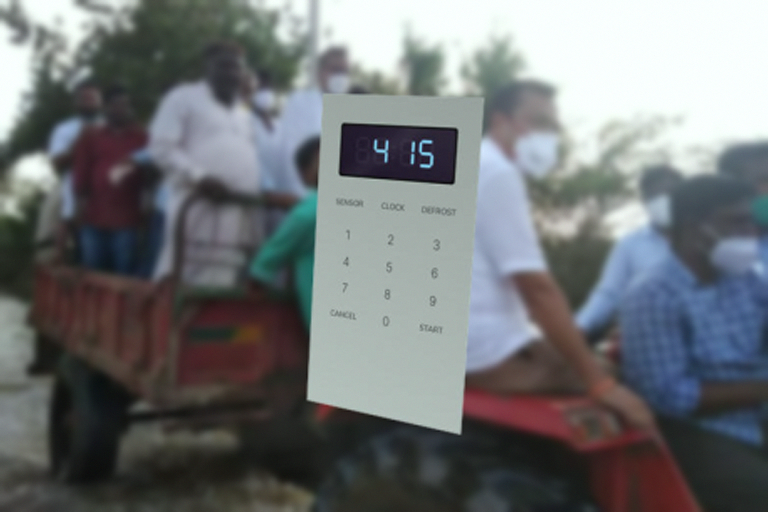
4 h 15 min
